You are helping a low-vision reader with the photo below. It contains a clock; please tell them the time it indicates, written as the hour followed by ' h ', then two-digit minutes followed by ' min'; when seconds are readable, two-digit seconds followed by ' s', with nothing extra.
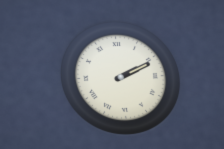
2 h 11 min
